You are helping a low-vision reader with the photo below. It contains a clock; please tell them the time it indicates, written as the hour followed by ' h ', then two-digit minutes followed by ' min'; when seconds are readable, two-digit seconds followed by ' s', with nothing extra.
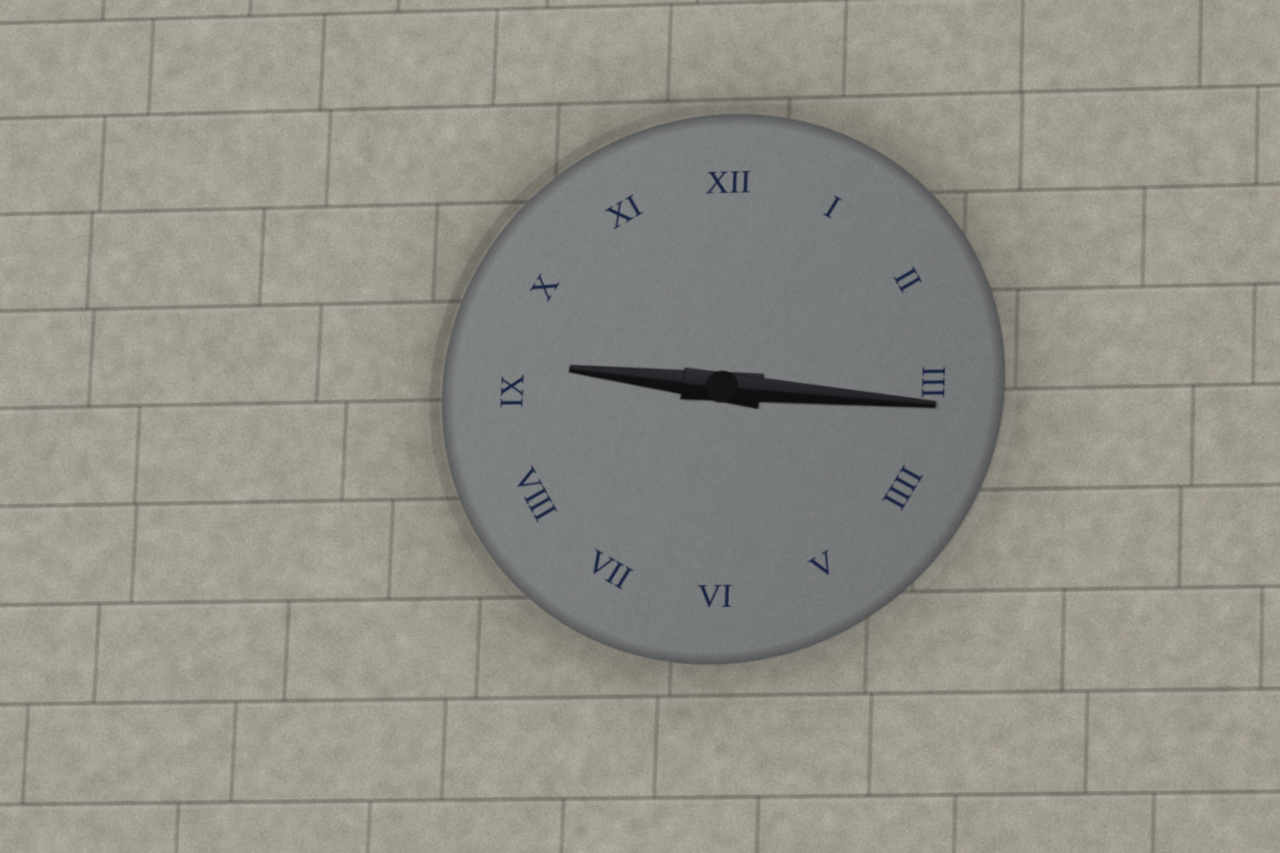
9 h 16 min
